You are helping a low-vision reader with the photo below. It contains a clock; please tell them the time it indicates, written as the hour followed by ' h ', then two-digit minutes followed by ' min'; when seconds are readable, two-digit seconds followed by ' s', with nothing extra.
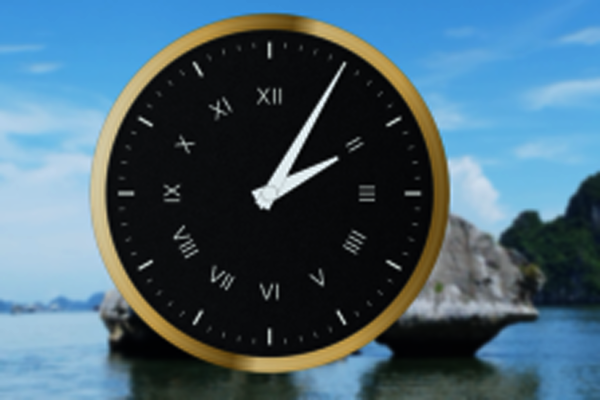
2 h 05 min
